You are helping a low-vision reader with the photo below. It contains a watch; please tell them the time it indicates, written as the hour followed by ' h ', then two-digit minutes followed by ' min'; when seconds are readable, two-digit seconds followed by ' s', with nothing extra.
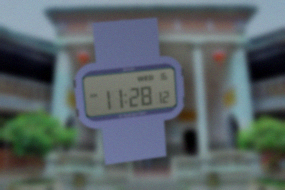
11 h 28 min 12 s
